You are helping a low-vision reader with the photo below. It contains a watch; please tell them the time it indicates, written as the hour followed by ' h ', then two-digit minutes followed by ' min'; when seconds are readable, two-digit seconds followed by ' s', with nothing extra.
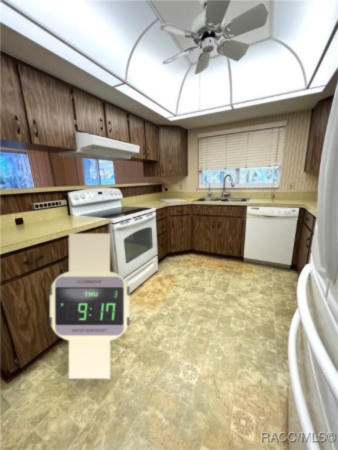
9 h 17 min
